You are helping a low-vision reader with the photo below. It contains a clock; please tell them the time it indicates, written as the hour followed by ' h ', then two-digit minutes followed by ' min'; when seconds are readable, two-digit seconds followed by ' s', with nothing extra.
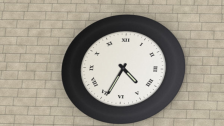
4 h 34 min
